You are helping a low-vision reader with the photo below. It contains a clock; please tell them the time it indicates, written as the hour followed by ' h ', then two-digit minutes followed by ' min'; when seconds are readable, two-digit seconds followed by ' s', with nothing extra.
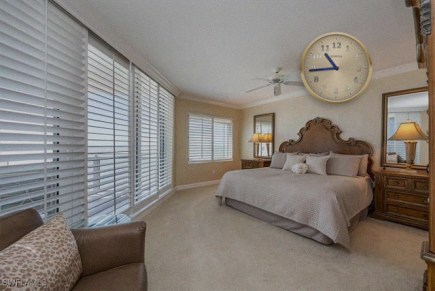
10 h 44 min
